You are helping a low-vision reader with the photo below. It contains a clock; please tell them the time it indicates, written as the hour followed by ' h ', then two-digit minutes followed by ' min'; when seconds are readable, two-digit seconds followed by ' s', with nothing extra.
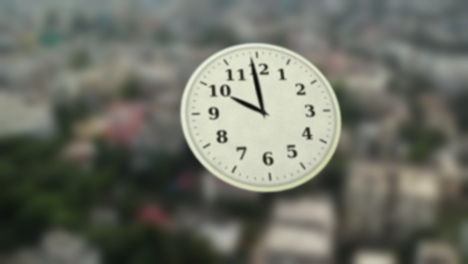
9 h 59 min
